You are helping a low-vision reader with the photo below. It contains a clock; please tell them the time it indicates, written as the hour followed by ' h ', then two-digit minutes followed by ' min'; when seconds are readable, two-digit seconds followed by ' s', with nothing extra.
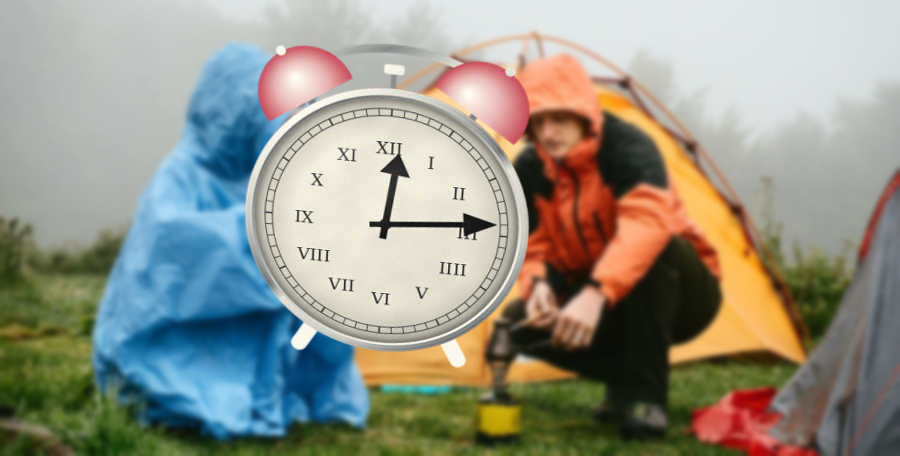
12 h 14 min
